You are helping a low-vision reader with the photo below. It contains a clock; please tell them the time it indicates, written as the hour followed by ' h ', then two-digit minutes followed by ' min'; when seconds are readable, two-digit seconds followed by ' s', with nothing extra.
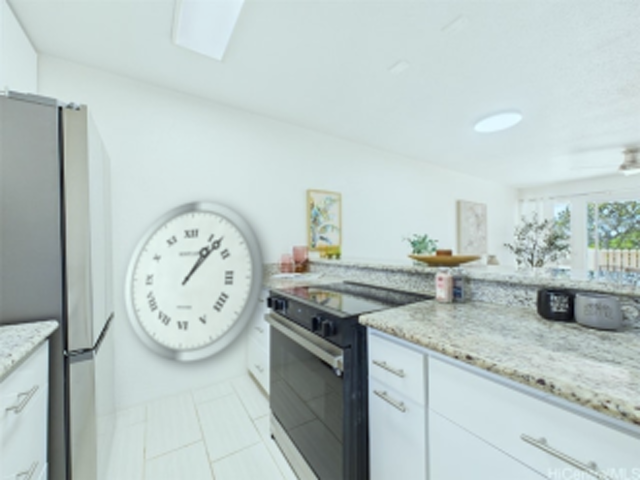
1 h 07 min
